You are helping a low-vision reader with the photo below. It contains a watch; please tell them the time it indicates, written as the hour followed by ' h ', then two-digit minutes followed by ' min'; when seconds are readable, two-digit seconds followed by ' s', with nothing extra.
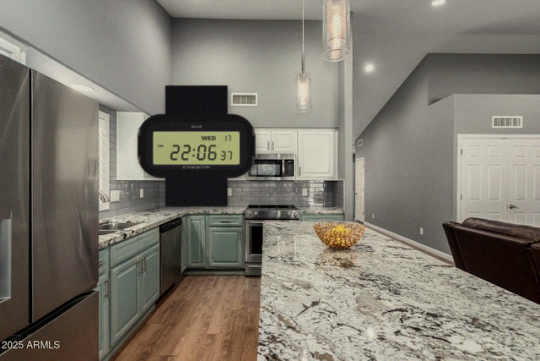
22 h 06 min 37 s
